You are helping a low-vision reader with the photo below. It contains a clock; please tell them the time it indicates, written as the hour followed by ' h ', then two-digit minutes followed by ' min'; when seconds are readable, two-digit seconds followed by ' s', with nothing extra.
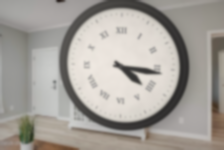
4 h 16 min
